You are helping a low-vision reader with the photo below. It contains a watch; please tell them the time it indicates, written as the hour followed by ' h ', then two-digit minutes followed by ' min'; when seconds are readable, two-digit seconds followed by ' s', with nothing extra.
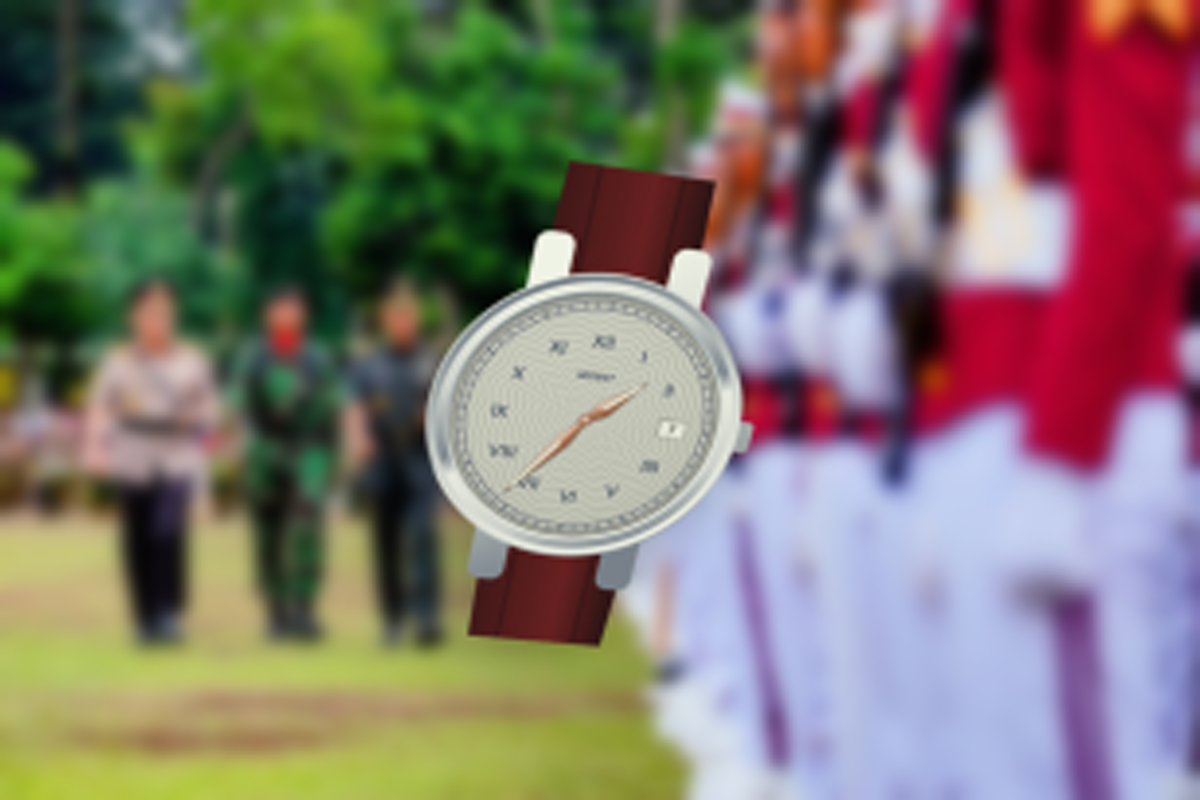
1 h 36 min
